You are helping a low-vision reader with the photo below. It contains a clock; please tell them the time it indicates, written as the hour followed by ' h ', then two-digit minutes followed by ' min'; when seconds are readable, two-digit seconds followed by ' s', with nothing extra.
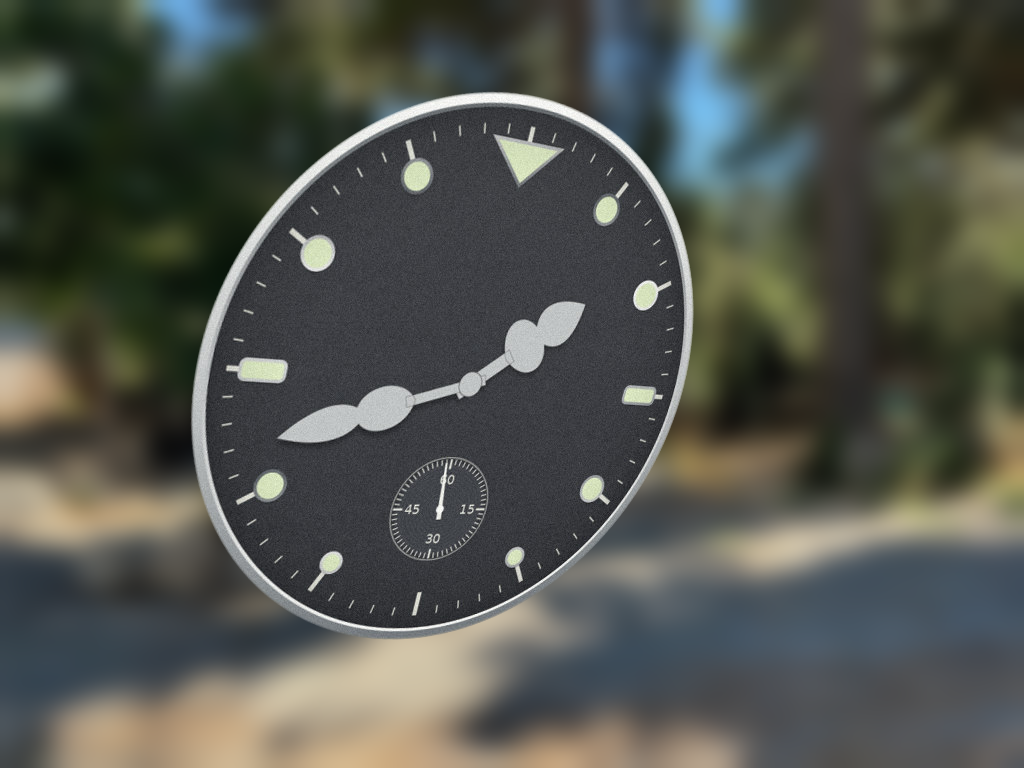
1 h 41 min 59 s
